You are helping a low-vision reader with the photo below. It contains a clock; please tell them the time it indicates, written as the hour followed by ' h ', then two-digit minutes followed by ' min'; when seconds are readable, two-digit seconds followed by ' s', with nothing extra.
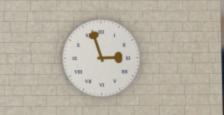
2 h 57 min
